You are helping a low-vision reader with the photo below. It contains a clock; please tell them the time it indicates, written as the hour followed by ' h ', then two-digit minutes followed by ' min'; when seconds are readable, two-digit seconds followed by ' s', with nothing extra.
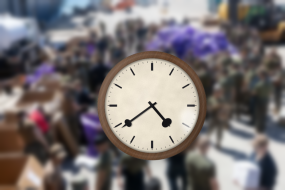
4 h 39 min
